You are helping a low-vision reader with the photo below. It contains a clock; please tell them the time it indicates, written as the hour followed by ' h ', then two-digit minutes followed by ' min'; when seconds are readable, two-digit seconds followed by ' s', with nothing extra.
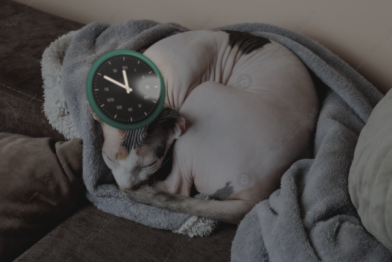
11 h 50 min
